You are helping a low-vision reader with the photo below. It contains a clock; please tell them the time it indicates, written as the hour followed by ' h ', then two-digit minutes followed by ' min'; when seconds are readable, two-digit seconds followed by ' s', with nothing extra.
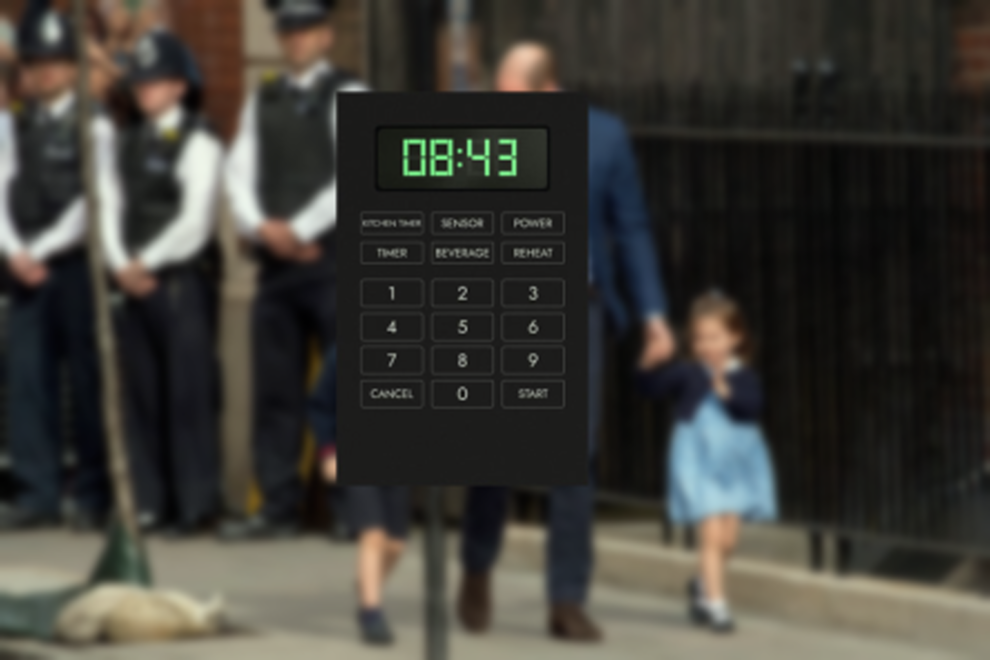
8 h 43 min
